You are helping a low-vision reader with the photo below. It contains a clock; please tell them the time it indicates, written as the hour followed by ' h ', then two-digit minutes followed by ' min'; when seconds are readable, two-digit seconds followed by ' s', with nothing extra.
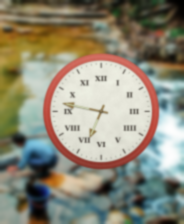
6 h 47 min
